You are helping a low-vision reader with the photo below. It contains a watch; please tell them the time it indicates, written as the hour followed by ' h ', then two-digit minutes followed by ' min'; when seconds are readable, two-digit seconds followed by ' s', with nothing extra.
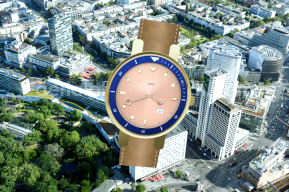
3 h 41 min
